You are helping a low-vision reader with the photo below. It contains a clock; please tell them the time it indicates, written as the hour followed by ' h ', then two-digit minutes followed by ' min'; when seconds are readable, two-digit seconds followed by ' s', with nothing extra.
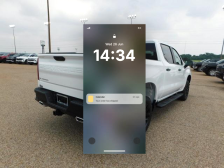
14 h 34 min
